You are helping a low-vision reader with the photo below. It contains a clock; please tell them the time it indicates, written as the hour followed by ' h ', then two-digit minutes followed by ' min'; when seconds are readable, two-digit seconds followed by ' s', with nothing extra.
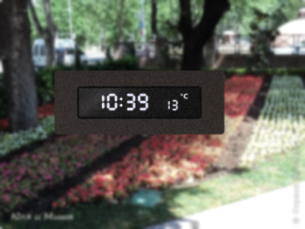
10 h 39 min
